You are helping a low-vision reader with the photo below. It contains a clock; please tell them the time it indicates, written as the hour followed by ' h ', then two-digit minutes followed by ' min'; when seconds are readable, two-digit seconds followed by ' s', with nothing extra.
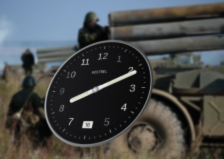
8 h 11 min
